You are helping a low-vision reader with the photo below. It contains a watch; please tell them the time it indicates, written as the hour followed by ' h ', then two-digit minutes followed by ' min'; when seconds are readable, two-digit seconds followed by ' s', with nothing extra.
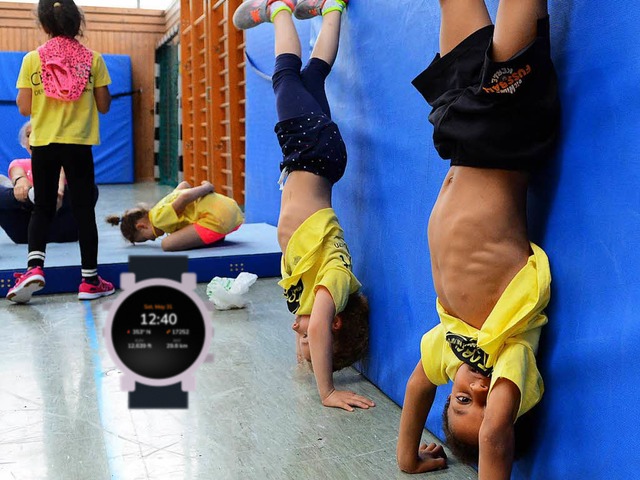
12 h 40 min
